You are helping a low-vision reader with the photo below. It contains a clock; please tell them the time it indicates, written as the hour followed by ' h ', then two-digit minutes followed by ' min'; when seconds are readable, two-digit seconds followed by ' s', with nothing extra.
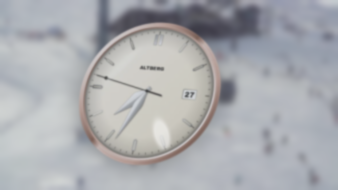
7 h 33 min 47 s
